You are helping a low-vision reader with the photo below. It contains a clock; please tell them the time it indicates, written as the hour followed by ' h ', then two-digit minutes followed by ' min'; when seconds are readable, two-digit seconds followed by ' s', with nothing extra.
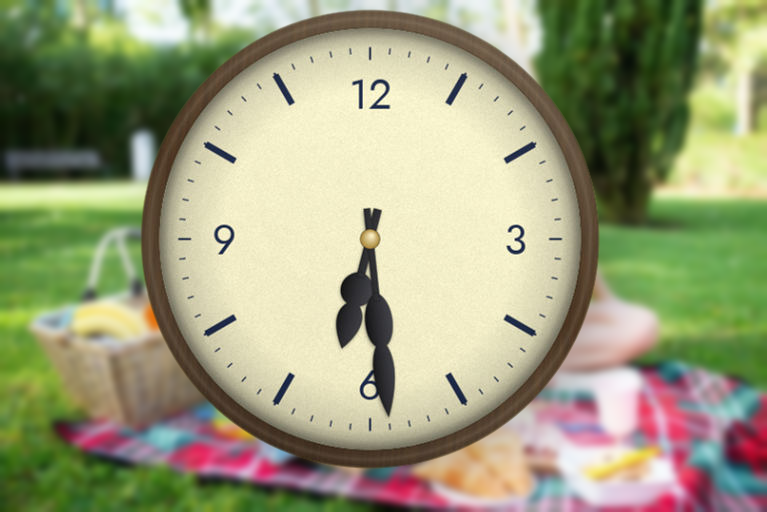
6 h 29 min
